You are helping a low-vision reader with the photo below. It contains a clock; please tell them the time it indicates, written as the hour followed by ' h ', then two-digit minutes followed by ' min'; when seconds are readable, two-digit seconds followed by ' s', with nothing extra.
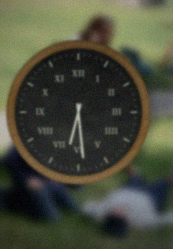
6 h 29 min
